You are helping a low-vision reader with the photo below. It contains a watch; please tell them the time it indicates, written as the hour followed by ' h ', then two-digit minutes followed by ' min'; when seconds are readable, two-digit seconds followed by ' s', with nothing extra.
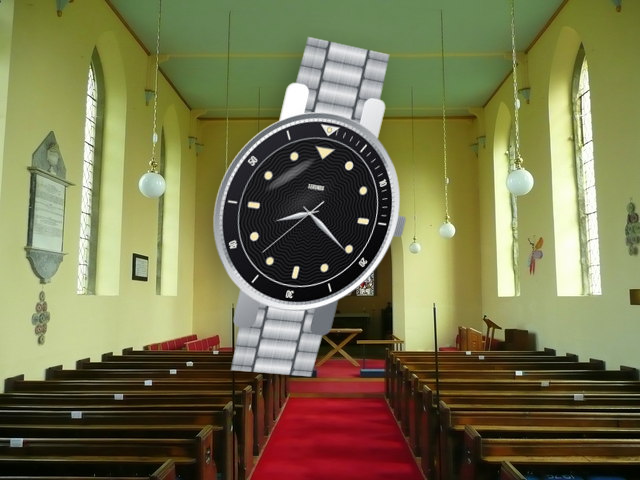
8 h 20 min 37 s
